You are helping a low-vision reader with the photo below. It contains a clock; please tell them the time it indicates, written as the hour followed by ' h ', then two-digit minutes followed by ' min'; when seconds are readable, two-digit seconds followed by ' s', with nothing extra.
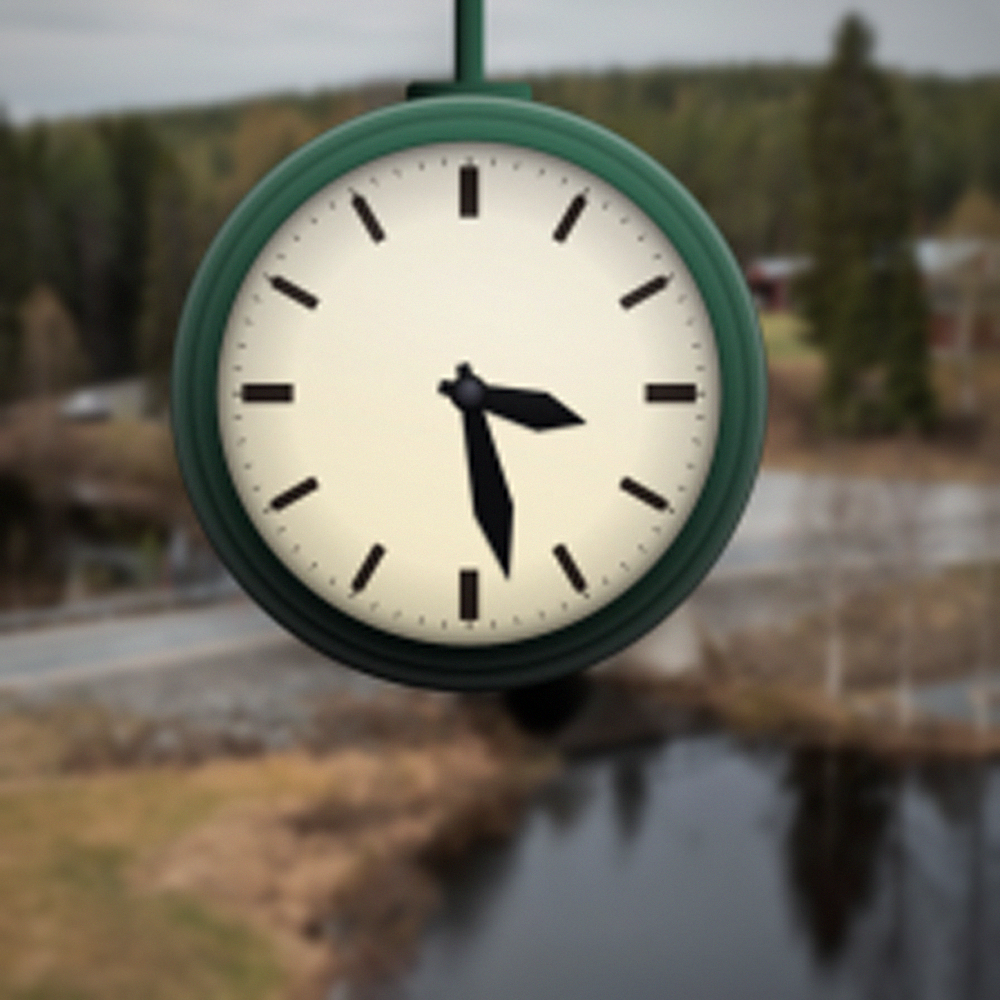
3 h 28 min
